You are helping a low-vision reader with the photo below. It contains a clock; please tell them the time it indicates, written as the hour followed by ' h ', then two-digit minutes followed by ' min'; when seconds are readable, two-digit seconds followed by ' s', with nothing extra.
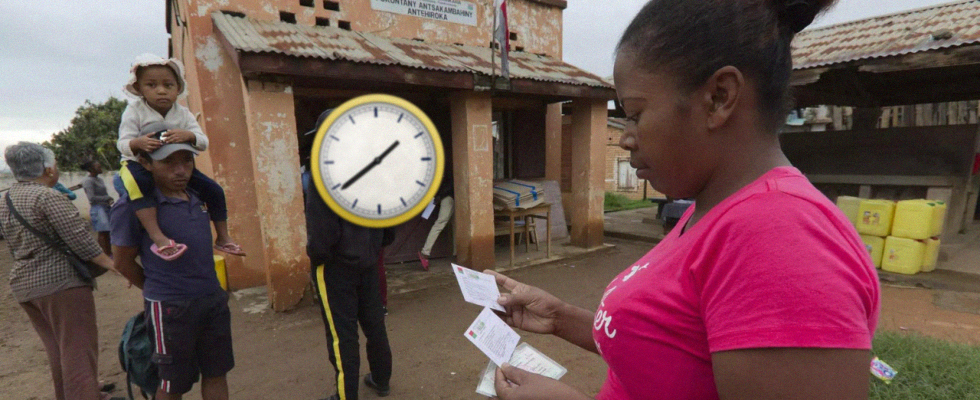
1 h 39 min
